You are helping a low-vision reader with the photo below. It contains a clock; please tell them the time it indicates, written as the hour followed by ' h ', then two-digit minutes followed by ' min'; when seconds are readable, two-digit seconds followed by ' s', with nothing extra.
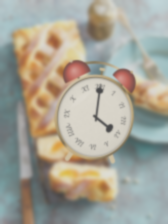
4 h 00 min
